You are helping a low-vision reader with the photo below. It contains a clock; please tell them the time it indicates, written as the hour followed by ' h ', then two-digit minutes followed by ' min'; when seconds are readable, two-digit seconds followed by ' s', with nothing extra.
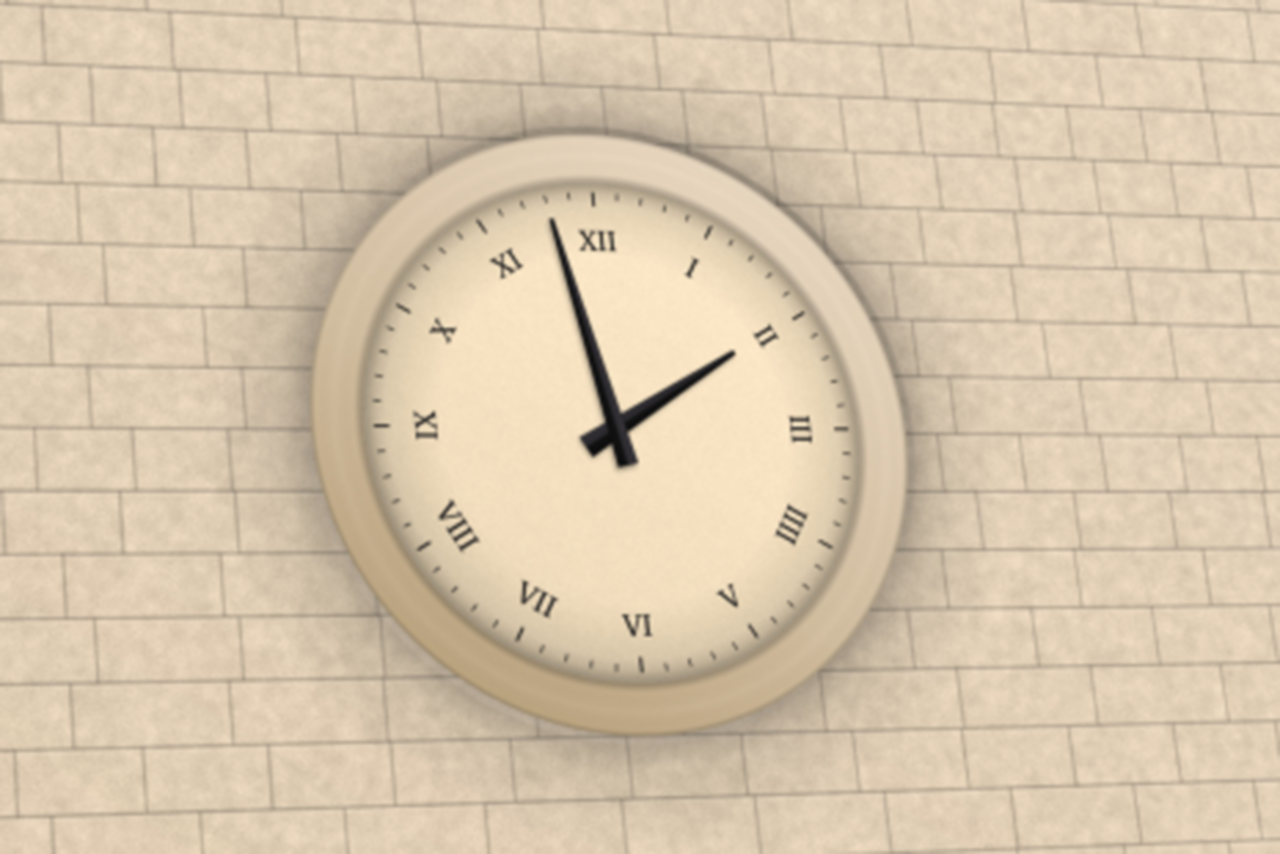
1 h 58 min
